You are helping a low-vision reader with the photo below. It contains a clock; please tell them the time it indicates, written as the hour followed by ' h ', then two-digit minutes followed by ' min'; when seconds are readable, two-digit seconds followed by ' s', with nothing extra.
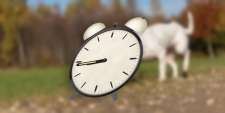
8 h 44 min
